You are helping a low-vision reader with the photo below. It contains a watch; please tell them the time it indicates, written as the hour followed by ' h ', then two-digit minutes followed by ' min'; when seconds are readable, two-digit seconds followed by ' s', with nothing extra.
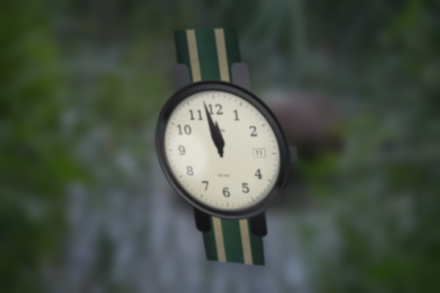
11 h 58 min
